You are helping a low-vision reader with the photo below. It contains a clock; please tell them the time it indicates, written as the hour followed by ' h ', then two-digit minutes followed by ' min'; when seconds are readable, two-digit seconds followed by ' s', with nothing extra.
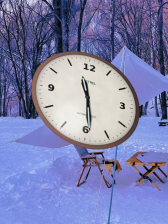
11 h 29 min
